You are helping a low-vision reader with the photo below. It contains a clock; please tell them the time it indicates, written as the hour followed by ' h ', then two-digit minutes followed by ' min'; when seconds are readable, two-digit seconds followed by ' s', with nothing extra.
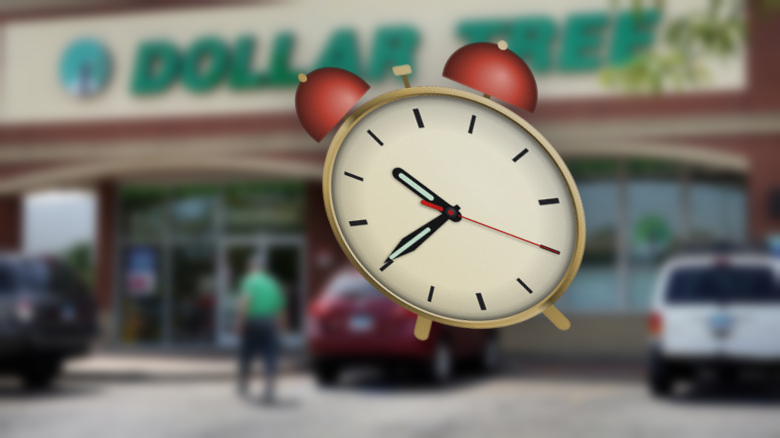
10 h 40 min 20 s
